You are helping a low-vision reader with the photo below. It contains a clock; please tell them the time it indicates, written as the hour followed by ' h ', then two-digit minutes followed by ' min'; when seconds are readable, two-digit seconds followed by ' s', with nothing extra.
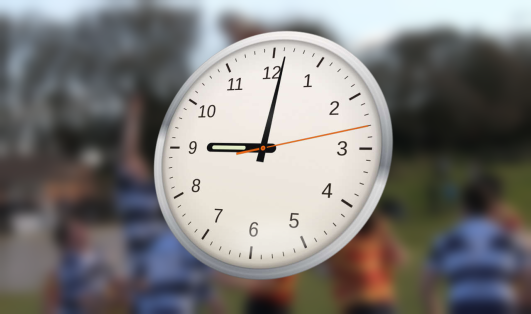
9 h 01 min 13 s
